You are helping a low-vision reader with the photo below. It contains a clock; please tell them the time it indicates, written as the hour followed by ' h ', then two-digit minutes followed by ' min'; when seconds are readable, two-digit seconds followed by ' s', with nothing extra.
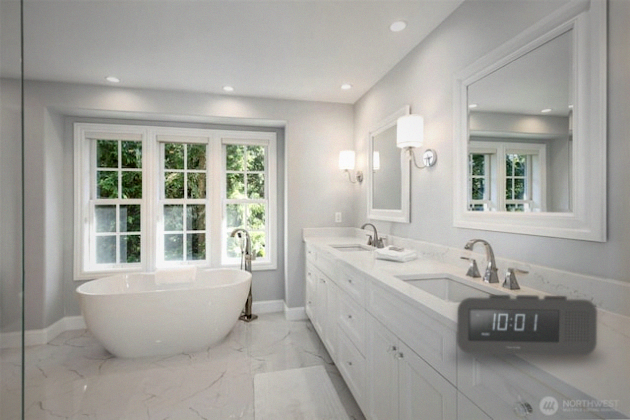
10 h 01 min
